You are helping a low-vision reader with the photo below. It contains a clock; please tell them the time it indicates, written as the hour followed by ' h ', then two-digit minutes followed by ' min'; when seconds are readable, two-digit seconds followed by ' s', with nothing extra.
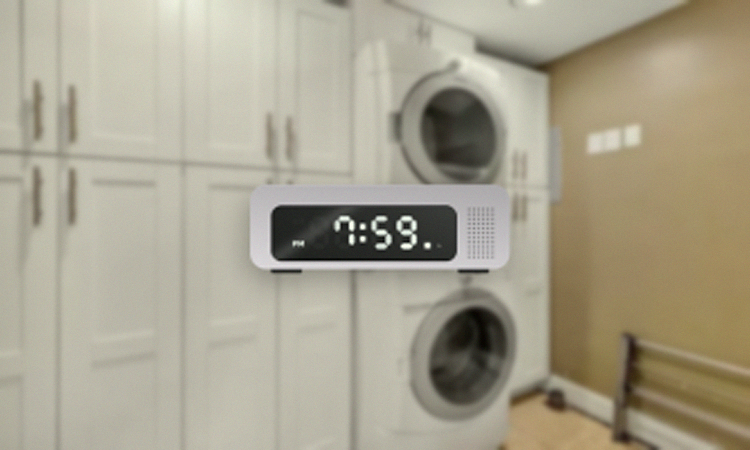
7 h 59 min
